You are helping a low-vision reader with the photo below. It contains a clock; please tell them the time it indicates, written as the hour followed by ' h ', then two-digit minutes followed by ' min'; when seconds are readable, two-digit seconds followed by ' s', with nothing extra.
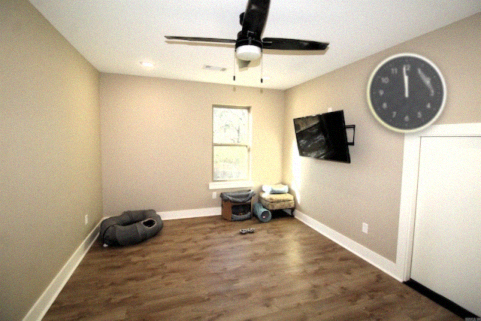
11 h 59 min
